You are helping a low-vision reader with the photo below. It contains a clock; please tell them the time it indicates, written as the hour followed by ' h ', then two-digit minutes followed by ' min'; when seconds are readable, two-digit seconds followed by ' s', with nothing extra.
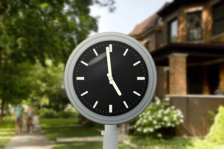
4 h 59 min
